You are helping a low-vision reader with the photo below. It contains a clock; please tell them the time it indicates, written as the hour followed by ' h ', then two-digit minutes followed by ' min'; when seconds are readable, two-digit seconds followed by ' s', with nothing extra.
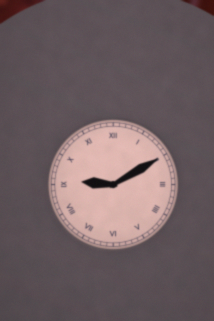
9 h 10 min
